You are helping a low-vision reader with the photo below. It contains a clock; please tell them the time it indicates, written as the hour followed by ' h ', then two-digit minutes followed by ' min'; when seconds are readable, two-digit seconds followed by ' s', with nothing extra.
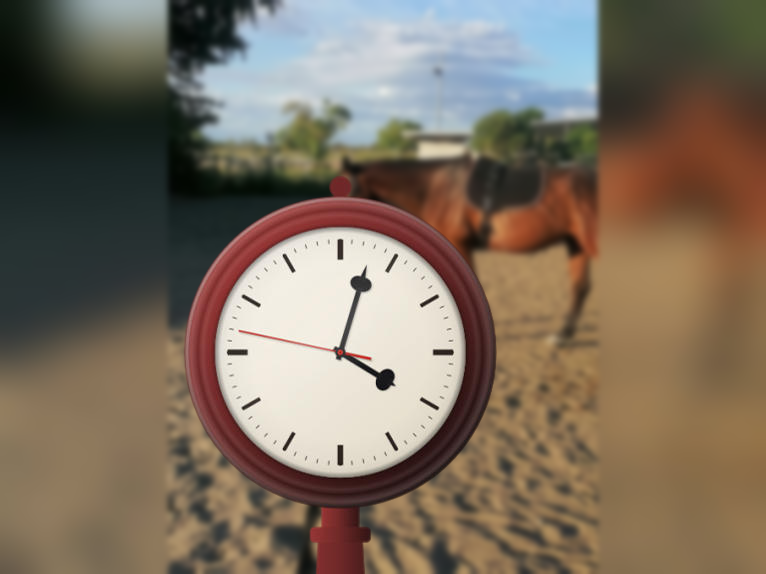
4 h 02 min 47 s
